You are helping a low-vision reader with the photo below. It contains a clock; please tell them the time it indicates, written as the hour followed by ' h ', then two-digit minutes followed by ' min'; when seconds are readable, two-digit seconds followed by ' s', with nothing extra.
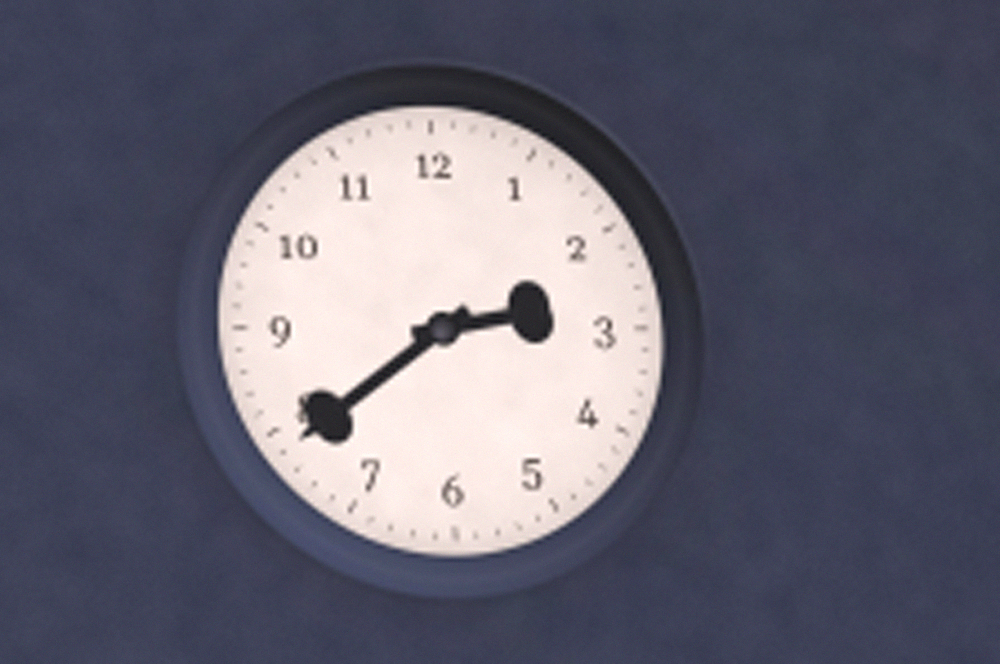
2 h 39 min
